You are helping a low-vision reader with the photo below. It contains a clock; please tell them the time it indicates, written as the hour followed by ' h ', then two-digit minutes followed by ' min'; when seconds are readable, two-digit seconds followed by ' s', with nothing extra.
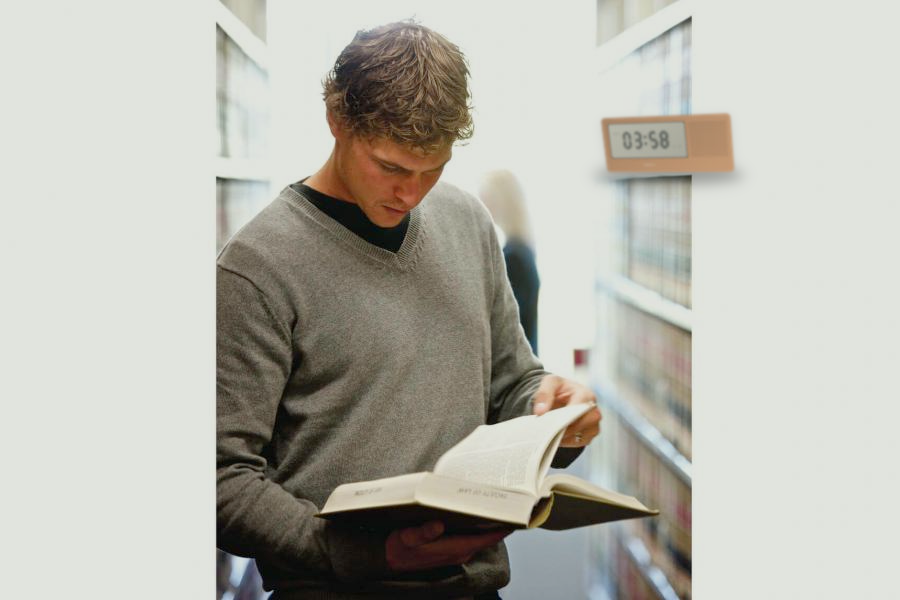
3 h 58 min
